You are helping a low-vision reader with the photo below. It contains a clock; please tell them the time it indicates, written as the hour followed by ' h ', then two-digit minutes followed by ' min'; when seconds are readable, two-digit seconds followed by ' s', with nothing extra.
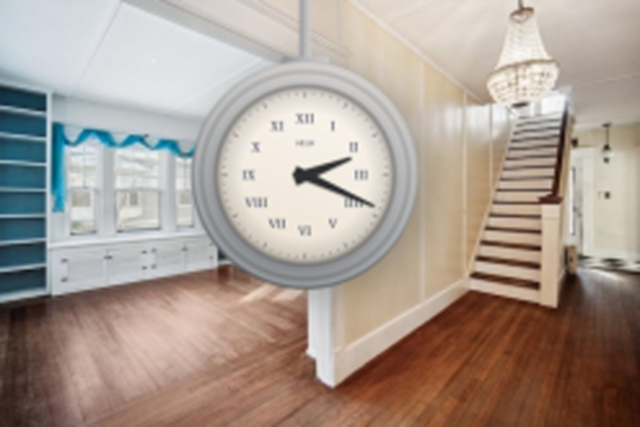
2 h 19 min
